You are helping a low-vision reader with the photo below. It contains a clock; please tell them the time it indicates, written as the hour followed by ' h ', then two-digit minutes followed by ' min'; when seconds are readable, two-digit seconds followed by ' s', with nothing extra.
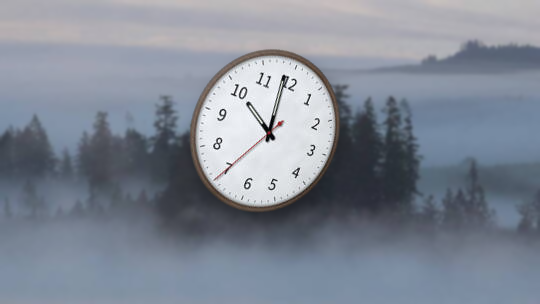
9 h 58 min 35 s
